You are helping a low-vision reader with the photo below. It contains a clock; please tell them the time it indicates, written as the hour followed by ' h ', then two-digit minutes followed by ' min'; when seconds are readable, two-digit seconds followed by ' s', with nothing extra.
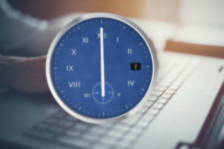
6 h 00 min
